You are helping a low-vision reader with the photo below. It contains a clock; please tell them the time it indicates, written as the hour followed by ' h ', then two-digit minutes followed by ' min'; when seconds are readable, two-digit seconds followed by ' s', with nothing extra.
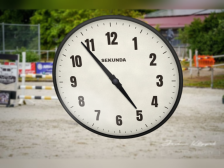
4 h 54 min
